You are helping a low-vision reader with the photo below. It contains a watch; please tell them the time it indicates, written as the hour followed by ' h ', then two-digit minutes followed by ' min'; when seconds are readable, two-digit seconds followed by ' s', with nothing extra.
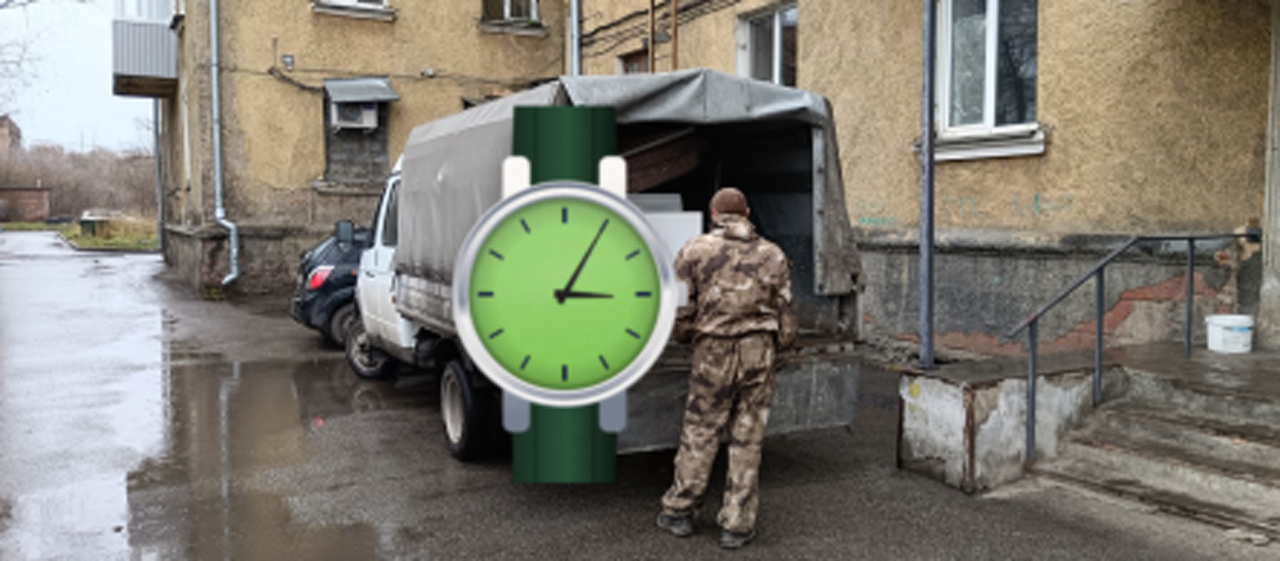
3 h 05 min
